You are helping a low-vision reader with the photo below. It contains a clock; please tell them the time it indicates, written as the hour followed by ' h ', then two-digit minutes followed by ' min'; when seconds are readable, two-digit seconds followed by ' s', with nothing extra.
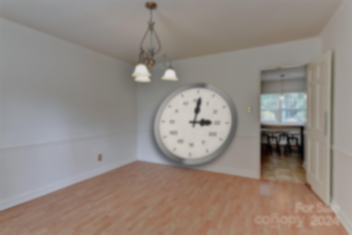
3 h 01 min
